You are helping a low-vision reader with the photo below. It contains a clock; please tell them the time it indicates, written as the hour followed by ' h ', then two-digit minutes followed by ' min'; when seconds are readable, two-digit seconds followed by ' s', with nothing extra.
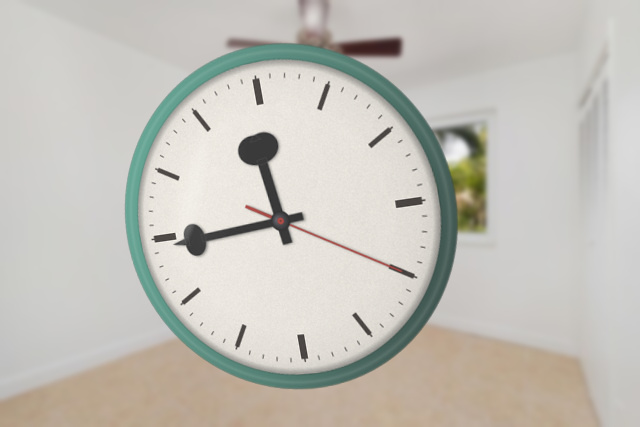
11 h 44 min 20 s
